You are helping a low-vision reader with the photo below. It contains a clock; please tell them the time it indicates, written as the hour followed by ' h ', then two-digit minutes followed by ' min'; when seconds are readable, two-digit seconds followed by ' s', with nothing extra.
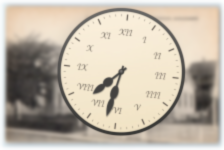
7 h 32 min
